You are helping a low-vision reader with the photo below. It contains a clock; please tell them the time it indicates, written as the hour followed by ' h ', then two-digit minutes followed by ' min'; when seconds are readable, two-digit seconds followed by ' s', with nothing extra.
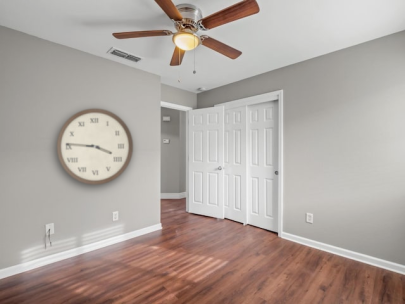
3 h 46 min
